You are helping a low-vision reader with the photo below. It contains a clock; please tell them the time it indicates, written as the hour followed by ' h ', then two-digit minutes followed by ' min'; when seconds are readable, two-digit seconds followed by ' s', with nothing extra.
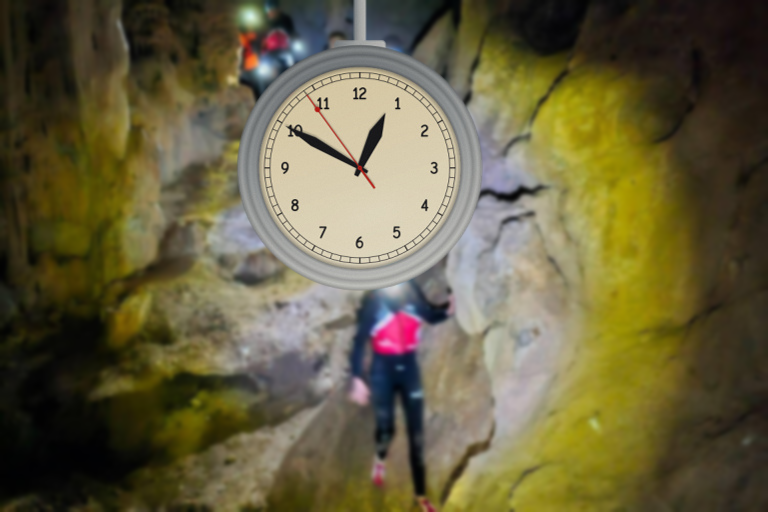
12 h 49 min 54 s
